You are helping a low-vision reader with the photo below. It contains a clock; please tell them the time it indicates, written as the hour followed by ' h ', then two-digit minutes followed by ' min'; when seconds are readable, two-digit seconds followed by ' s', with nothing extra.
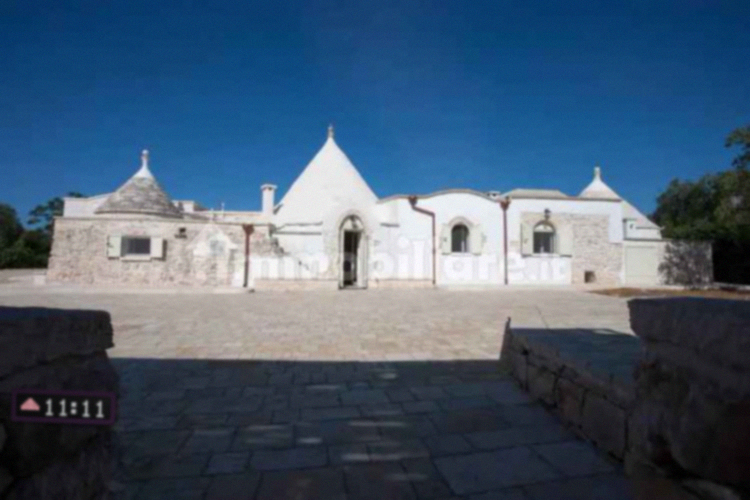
11 h 11 min
